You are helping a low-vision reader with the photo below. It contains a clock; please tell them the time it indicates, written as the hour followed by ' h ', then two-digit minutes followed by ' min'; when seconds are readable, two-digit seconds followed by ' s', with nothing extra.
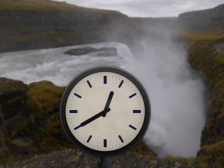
12 h 40 min
